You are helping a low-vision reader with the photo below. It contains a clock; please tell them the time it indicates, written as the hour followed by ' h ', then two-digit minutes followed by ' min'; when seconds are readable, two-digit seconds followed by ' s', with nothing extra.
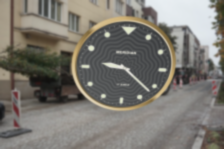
9 h 22 min
